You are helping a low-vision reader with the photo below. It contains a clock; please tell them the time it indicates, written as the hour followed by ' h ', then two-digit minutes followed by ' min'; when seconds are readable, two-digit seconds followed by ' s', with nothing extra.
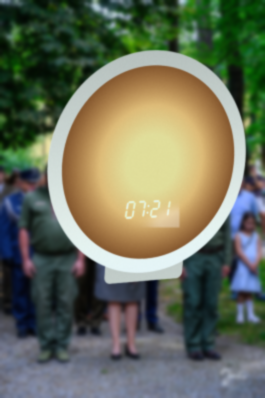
7 h 21 min
